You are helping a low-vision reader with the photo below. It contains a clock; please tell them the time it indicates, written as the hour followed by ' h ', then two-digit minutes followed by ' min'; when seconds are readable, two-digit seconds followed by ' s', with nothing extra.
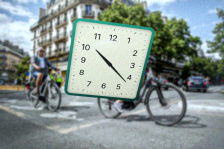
10 h 22 min
